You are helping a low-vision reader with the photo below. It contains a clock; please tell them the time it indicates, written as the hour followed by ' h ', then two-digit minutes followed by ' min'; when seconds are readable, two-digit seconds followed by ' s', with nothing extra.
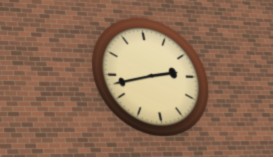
2 h 43 min
